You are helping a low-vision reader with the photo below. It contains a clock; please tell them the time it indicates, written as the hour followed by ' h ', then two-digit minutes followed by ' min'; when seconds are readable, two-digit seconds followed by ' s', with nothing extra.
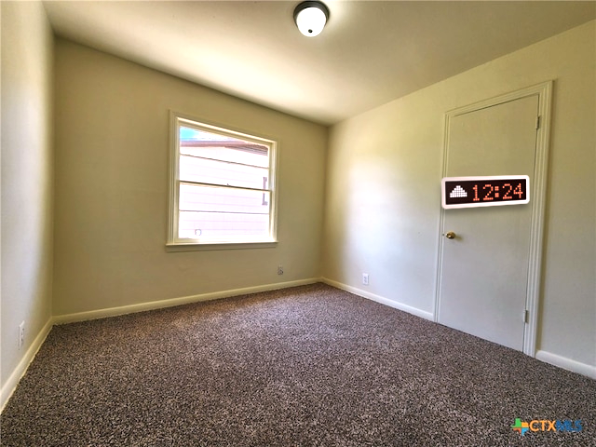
12 h 24 min
